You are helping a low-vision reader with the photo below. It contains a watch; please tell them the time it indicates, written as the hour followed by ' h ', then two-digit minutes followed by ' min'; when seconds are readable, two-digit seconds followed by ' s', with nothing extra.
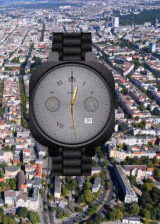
12 h 29 min
